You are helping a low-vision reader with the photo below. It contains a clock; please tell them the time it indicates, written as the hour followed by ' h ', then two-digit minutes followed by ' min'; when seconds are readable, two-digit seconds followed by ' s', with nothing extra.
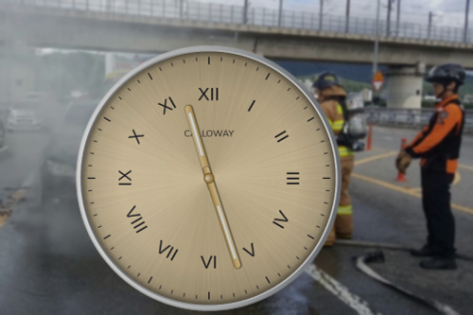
11 h 27 min
